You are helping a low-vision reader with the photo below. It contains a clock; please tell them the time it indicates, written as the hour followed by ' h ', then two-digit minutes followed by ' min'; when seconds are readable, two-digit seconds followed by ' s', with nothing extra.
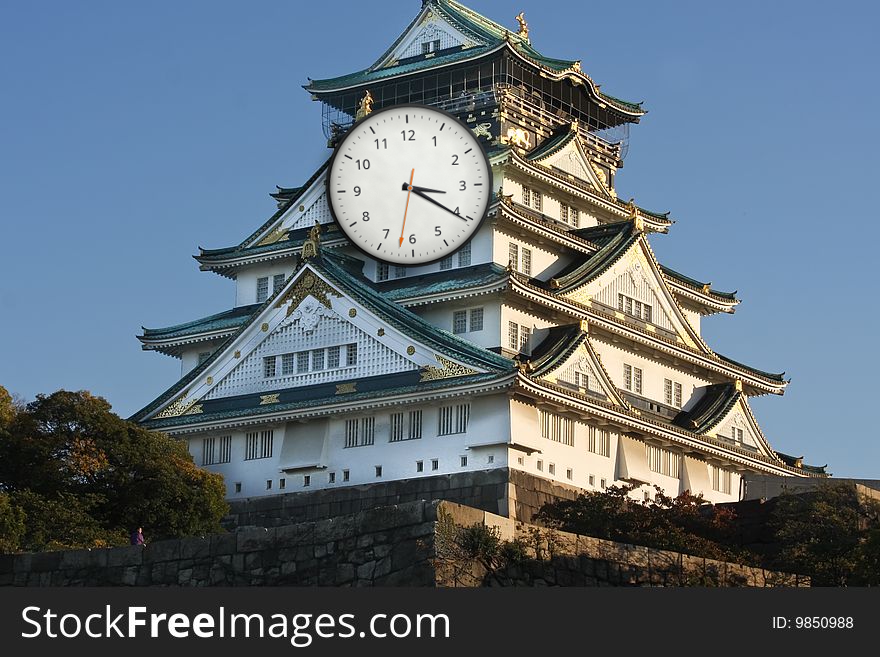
3 h 20 min 32 s
